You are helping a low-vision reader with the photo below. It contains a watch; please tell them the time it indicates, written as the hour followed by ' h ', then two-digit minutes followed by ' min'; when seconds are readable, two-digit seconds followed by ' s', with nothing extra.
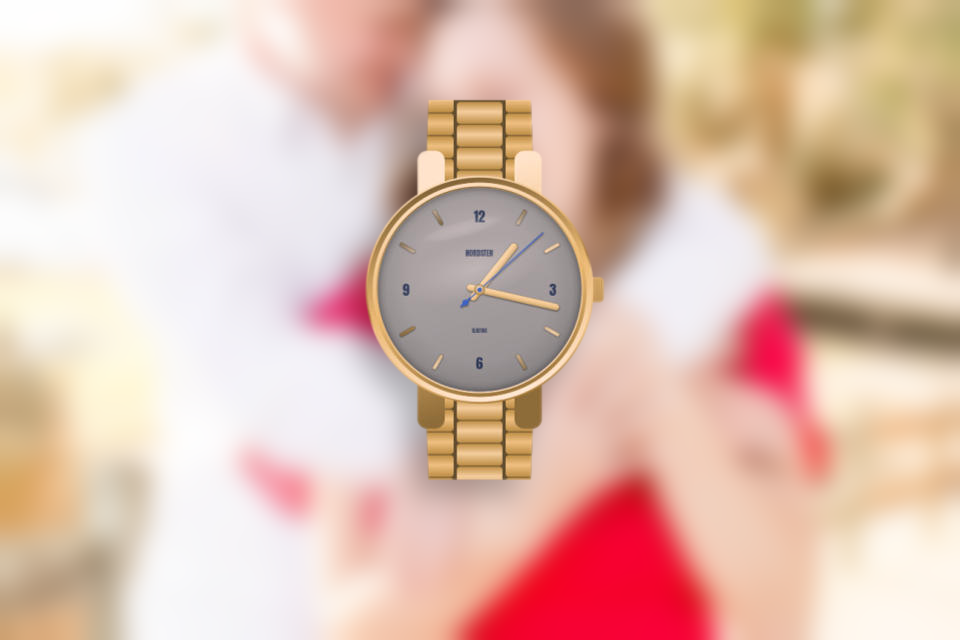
1 h 17 min 08 s
